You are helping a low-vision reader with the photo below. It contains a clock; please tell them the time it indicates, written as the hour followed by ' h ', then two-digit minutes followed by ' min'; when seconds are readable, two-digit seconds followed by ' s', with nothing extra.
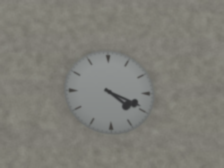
4 h 19 min
